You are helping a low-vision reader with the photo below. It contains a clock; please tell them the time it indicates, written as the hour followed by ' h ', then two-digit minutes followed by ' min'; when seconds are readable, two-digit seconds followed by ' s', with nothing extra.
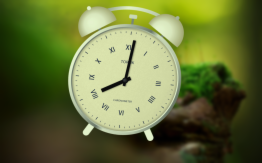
8 h 01 min
